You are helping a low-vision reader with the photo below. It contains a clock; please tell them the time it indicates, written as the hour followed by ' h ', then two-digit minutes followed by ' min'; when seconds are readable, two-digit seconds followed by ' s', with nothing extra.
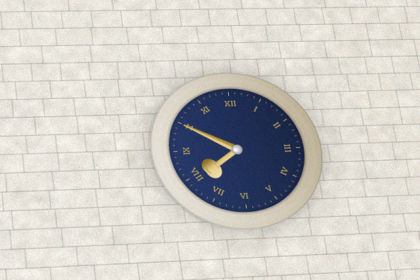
7 h 50 min
